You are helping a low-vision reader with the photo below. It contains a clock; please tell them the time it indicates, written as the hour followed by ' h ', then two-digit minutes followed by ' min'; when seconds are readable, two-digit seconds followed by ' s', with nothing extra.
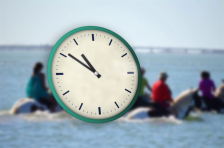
10 h 51 min
